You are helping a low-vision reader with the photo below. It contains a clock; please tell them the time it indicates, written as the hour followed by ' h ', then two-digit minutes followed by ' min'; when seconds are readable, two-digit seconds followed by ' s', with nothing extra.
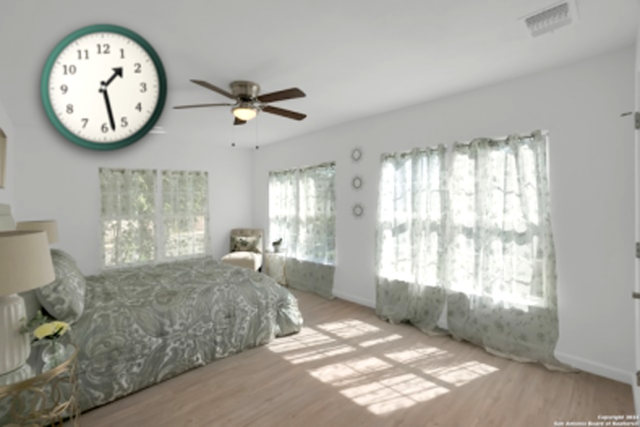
1 h 28 min
